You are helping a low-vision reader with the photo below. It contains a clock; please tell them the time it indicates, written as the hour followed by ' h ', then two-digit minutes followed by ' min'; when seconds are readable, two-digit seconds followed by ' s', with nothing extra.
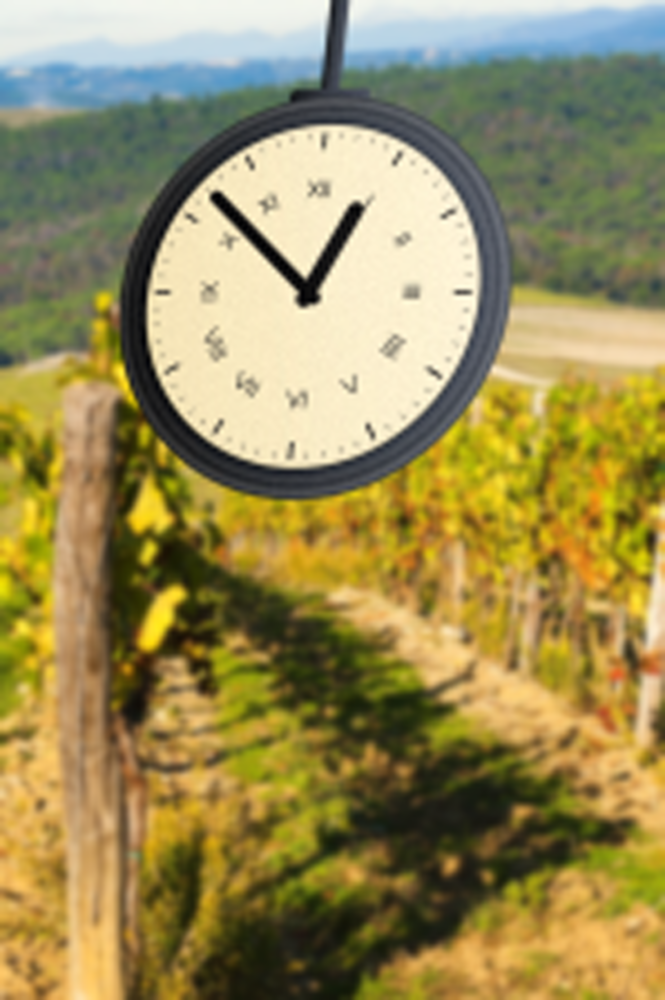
12 h 52 min
